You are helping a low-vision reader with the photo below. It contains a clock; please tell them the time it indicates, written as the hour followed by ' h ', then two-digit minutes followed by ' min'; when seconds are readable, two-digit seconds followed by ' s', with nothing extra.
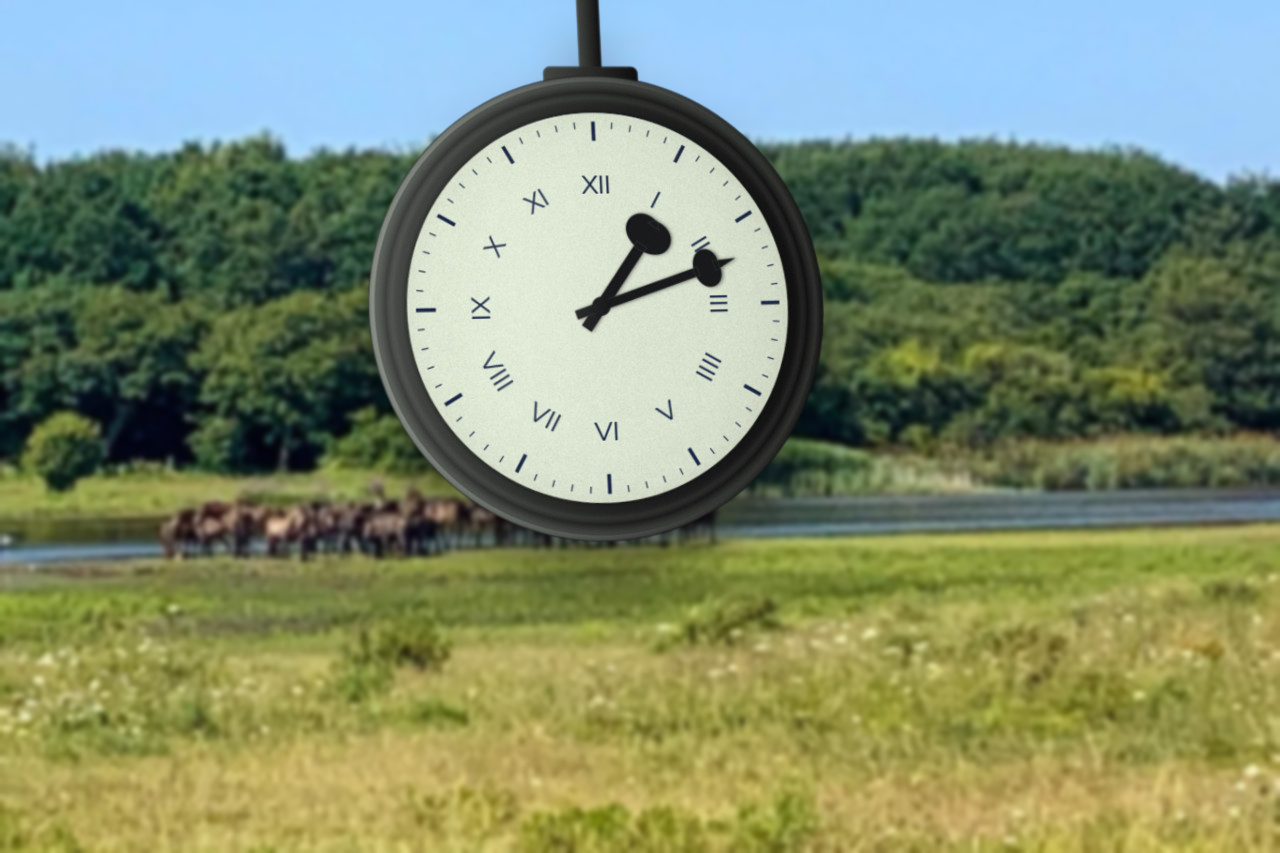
1 h 12 min
